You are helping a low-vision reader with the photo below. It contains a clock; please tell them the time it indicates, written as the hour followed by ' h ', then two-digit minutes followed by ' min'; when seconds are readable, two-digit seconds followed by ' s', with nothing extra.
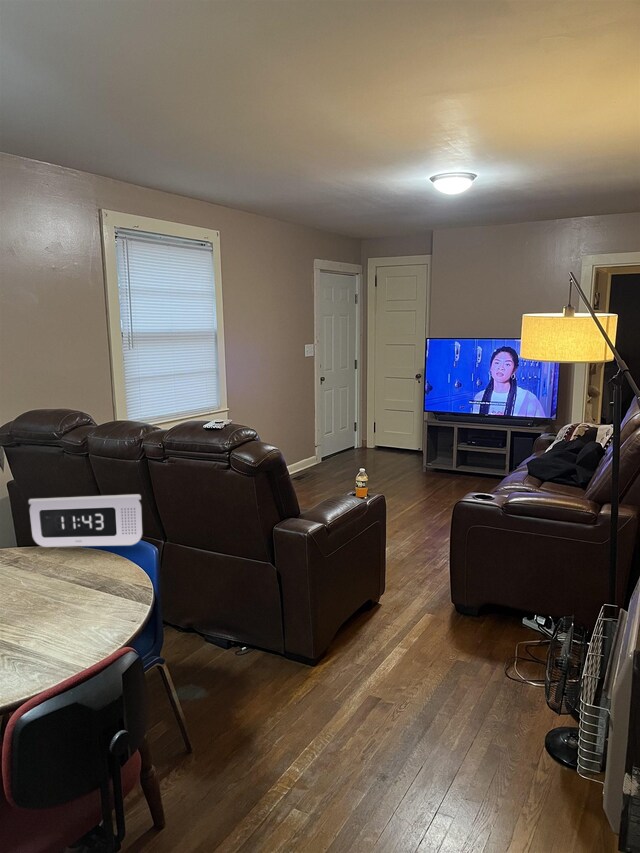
11 h 43 min
